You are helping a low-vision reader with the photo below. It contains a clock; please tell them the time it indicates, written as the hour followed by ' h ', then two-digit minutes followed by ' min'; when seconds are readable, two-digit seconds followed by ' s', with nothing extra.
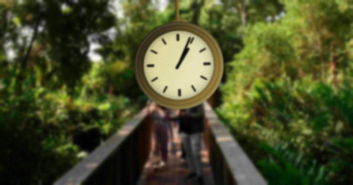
1 h 04 min
